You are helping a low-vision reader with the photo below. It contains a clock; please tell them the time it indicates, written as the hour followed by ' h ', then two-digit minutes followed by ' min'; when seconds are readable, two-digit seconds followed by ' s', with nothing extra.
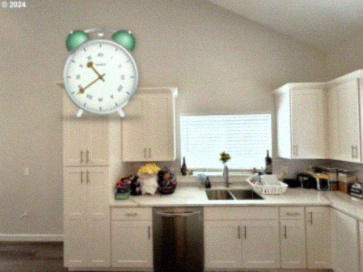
10 h 39 min
